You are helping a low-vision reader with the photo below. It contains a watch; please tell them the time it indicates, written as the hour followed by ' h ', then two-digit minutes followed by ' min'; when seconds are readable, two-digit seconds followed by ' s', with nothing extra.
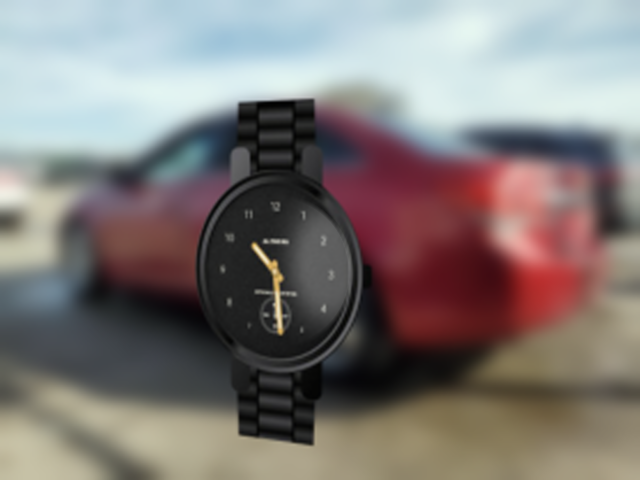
10 h 29 min
